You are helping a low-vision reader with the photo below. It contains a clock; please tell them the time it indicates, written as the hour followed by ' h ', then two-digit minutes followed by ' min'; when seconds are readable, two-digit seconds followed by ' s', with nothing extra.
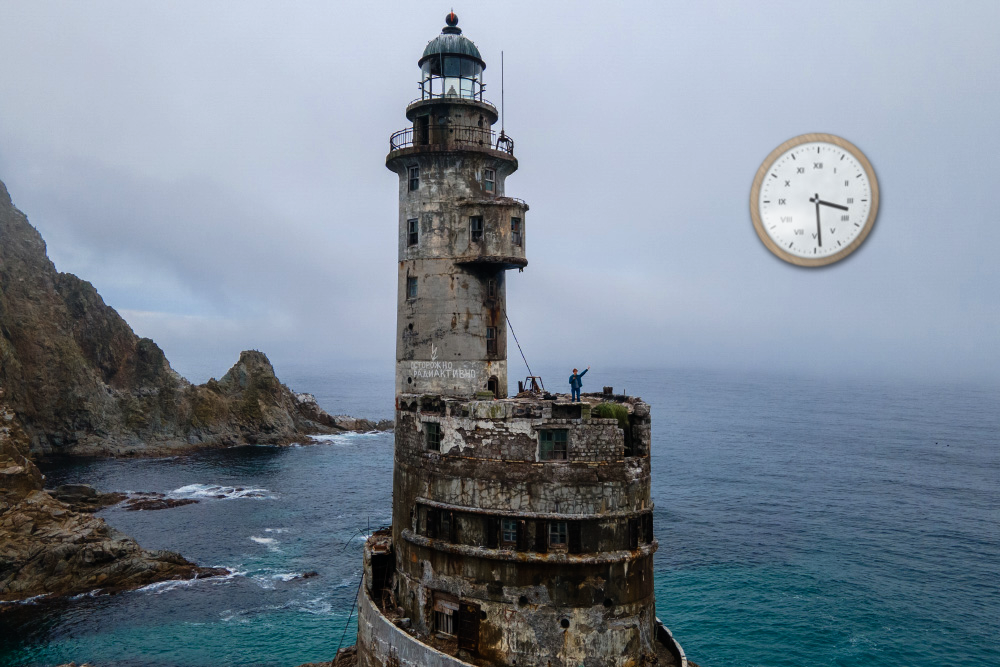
3 h 29 min
